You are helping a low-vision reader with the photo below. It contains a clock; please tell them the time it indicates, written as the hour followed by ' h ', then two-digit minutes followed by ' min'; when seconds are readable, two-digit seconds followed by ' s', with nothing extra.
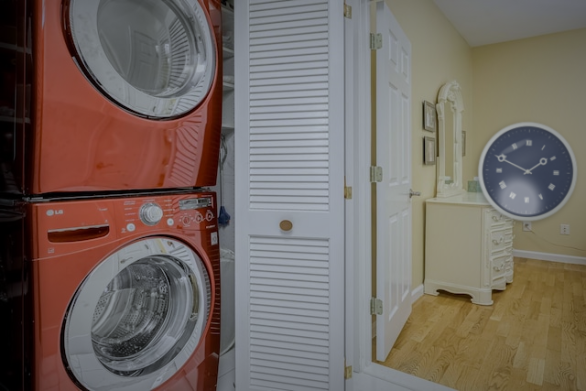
1 h 49 min
